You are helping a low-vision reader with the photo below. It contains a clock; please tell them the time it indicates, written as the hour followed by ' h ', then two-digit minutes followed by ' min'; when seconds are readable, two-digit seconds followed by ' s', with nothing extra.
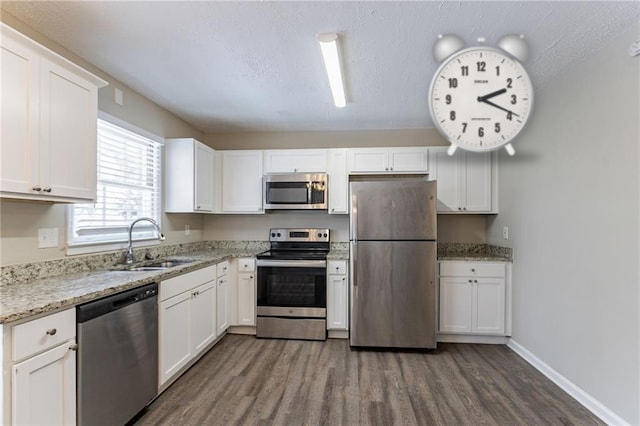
2 h 19 min
